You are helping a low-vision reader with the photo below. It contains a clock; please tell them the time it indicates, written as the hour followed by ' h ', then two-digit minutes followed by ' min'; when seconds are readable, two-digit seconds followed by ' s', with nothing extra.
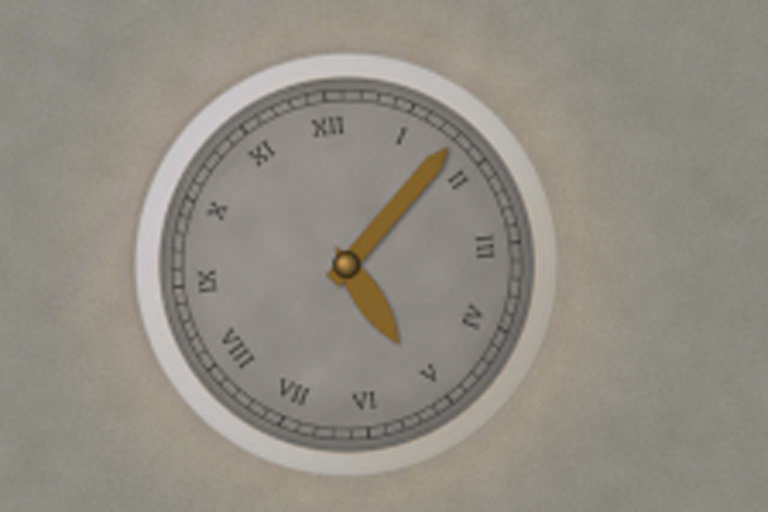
5 h 08 min
